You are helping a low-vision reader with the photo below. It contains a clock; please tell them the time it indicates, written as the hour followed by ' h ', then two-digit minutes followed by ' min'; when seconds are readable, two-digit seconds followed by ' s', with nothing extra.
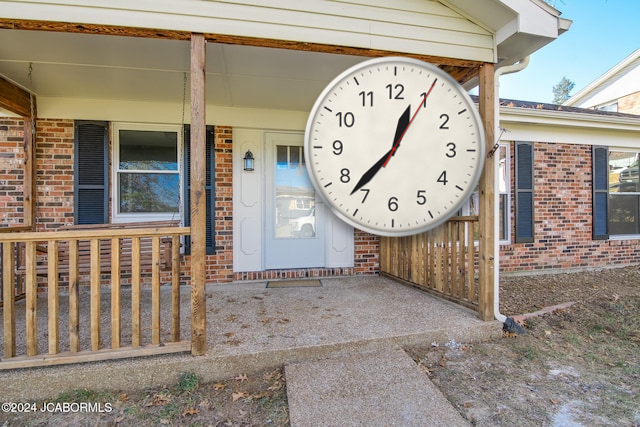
12 h 37 min 05 s
